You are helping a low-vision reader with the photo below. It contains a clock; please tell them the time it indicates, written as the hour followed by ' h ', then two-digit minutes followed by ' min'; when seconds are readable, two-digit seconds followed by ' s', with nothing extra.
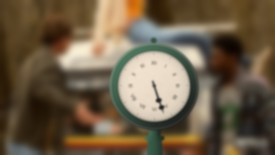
5 h 27 min
